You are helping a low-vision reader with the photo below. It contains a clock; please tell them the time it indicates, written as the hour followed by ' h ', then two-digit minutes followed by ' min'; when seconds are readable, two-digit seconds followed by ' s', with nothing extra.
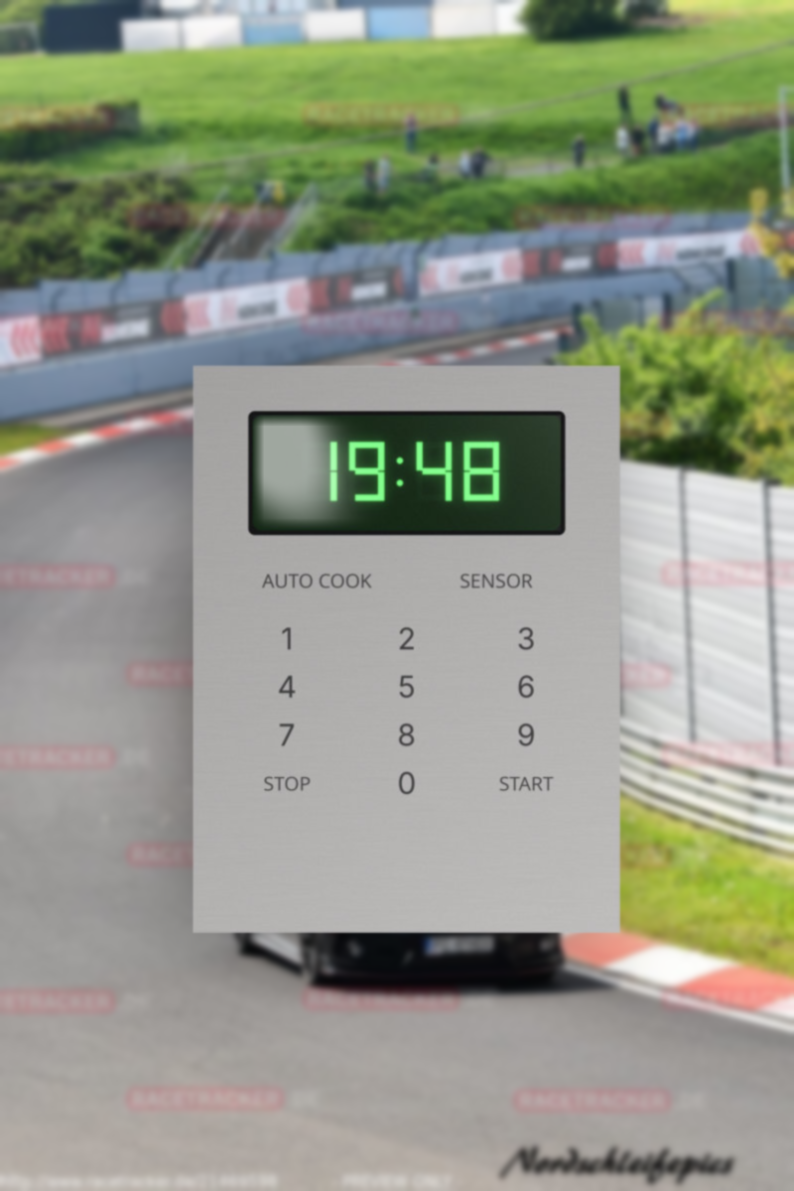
19 h 48 min
